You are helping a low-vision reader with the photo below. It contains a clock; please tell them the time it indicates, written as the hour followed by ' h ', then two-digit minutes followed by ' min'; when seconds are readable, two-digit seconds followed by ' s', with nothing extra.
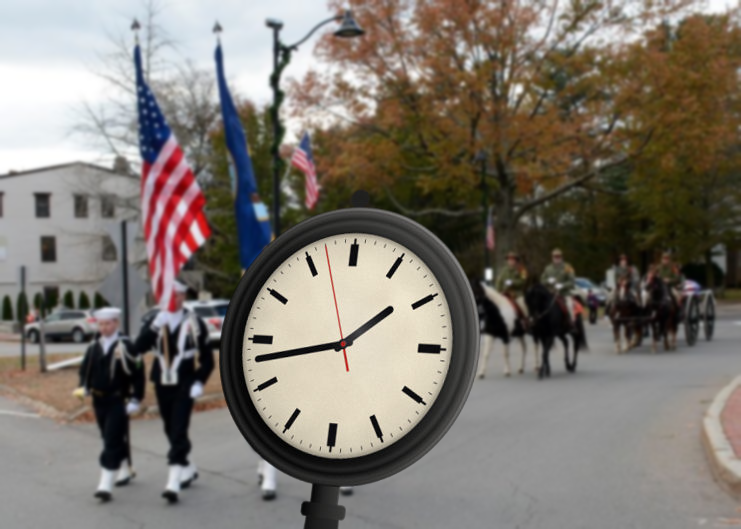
1 h 42 min 57 s
